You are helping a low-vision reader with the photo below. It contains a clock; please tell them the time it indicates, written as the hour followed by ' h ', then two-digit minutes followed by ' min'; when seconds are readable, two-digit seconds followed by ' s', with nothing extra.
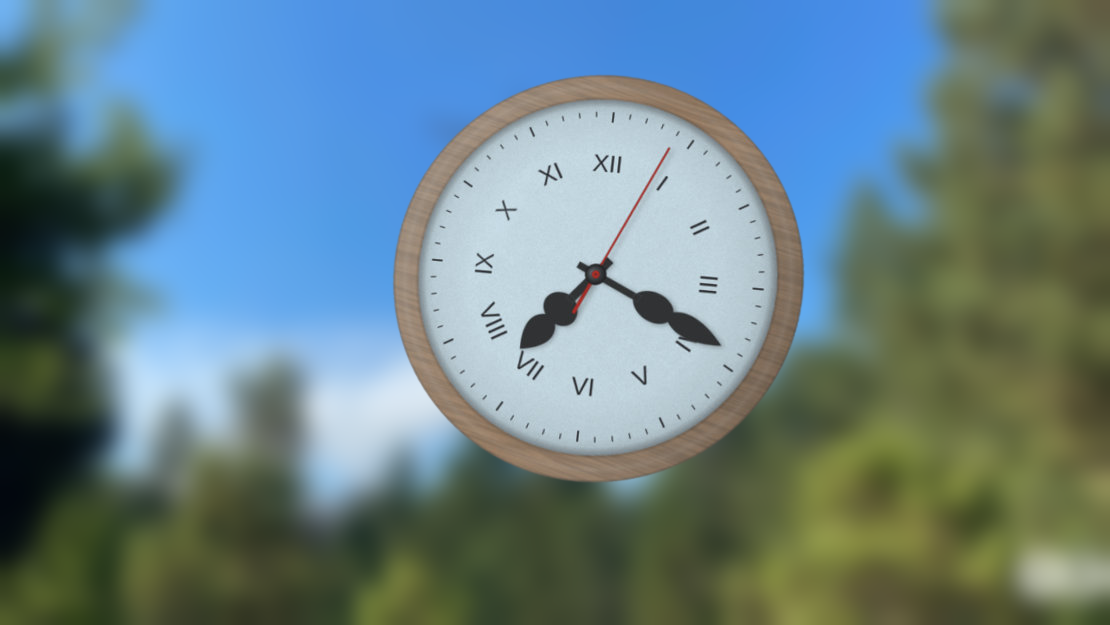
7 h 19 min 04 s
